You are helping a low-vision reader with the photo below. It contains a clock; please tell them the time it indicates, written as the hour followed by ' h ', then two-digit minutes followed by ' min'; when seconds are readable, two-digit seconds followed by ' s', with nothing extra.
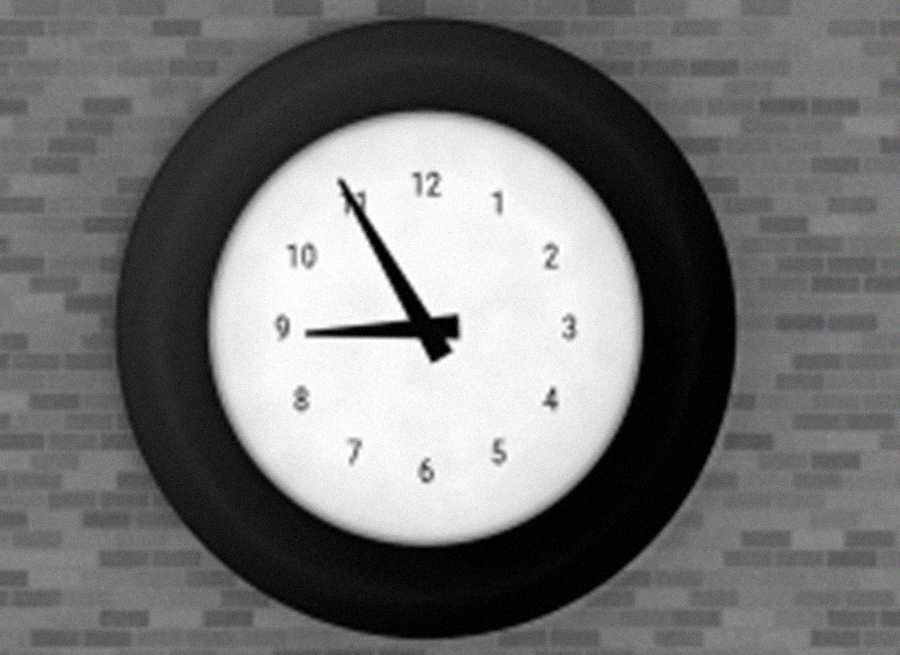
8 h 55 min
